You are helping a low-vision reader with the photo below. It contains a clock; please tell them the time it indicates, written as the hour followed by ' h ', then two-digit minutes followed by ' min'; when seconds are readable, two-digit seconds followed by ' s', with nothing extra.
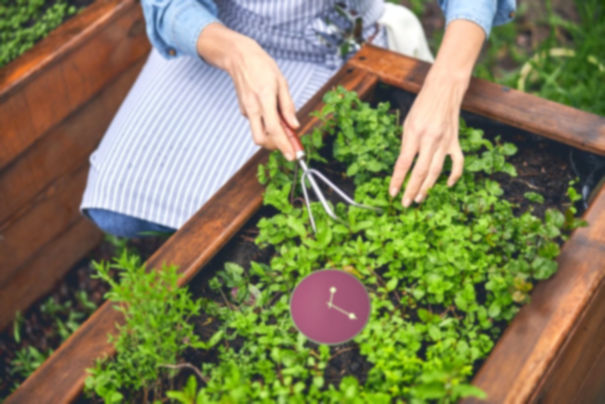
12 h 20 min
